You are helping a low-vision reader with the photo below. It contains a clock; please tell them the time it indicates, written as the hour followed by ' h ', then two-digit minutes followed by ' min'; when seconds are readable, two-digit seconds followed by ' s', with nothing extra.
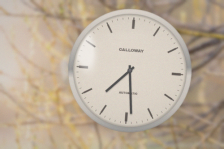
7 h 29 min
